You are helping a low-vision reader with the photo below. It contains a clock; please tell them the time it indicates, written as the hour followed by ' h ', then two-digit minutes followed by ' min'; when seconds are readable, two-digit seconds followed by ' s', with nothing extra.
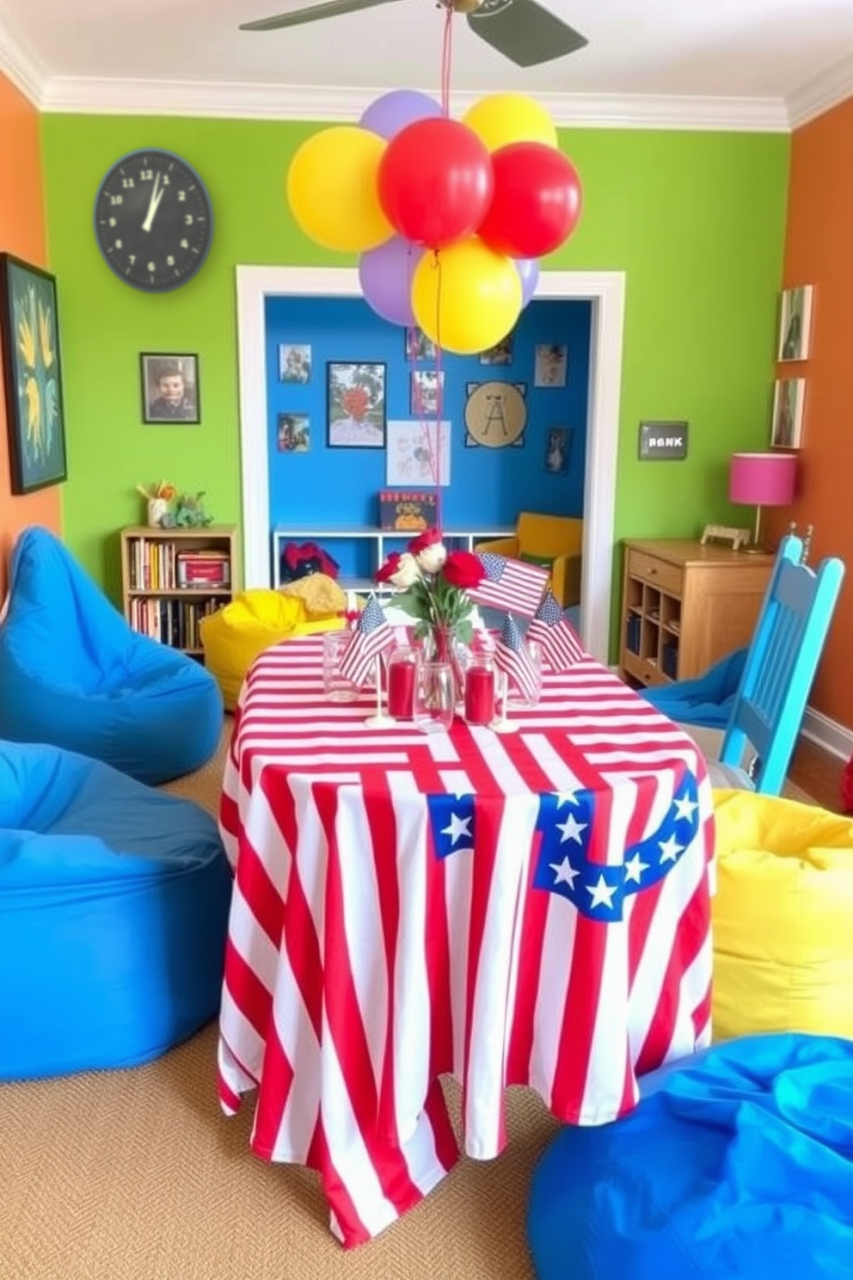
1 h 03 min
